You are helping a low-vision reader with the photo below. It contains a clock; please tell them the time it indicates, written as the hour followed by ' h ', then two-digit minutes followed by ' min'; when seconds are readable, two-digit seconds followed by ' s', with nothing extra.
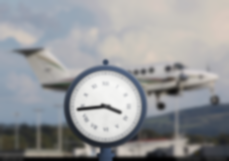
3 h 44 min
